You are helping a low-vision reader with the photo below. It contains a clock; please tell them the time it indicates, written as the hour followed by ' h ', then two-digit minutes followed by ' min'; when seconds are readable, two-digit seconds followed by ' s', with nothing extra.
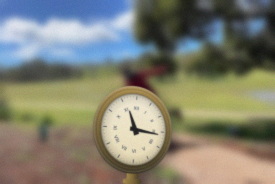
11 h 16 min
